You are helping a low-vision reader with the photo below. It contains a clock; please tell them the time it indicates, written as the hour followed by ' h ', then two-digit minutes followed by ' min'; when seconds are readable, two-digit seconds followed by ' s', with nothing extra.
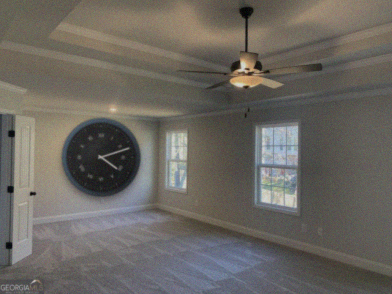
4 h 12 min
